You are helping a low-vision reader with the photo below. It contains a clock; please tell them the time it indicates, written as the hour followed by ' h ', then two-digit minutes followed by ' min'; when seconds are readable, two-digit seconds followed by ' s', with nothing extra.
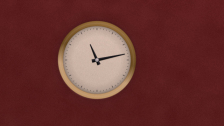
11 h 13 min
